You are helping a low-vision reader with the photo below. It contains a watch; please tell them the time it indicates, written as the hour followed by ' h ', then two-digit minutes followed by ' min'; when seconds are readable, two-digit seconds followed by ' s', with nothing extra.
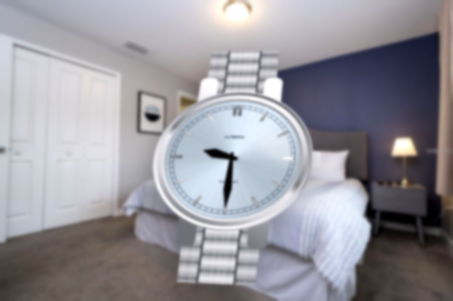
9 h 30 min
